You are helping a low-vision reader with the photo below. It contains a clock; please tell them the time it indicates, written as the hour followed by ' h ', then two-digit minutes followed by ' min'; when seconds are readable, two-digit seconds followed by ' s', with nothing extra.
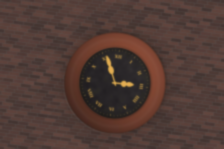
2 h 56 min
